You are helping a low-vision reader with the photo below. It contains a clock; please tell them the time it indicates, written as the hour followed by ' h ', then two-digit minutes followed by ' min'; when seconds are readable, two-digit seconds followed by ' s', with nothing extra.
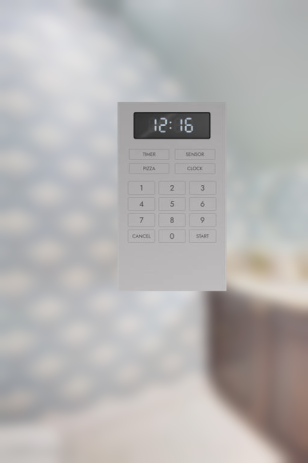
12 h 16 min
